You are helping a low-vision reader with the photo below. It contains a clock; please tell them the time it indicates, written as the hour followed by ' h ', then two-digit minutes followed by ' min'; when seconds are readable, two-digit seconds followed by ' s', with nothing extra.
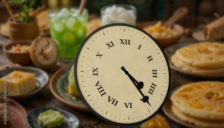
4 h 24 min
